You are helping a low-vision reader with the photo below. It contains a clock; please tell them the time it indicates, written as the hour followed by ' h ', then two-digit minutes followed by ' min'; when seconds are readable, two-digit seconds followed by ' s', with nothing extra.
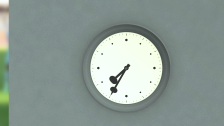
7 h 35 min
